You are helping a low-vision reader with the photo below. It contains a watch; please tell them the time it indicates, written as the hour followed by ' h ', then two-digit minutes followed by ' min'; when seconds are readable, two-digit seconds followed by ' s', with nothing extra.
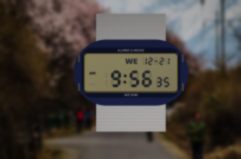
9 h 56 min 35 s
